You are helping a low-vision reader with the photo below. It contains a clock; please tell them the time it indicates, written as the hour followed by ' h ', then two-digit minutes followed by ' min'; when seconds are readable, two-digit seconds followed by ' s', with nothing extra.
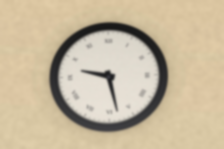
9 h 28 min
